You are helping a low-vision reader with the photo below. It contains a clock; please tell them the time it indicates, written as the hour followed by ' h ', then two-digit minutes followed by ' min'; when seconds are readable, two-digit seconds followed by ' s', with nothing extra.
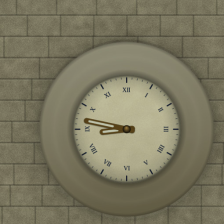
8 h 47 min
